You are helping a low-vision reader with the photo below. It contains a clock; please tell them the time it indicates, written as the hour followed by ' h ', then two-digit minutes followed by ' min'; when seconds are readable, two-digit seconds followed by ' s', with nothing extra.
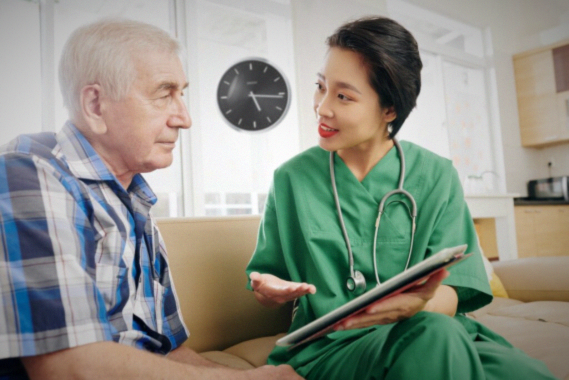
5 h 16 min
